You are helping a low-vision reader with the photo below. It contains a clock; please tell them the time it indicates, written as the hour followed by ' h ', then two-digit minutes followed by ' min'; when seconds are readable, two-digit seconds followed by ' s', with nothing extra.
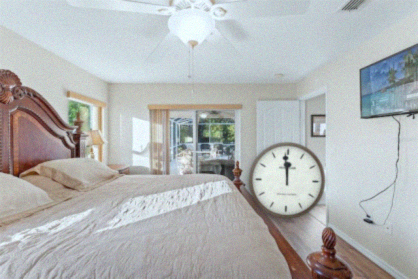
11 h 59 min
